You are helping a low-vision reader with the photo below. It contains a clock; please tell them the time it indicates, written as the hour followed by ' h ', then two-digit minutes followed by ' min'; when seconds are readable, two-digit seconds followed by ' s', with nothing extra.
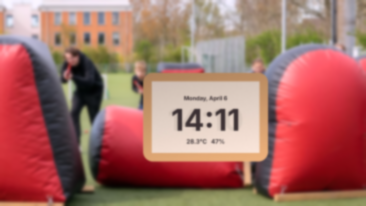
14 h 11 min
